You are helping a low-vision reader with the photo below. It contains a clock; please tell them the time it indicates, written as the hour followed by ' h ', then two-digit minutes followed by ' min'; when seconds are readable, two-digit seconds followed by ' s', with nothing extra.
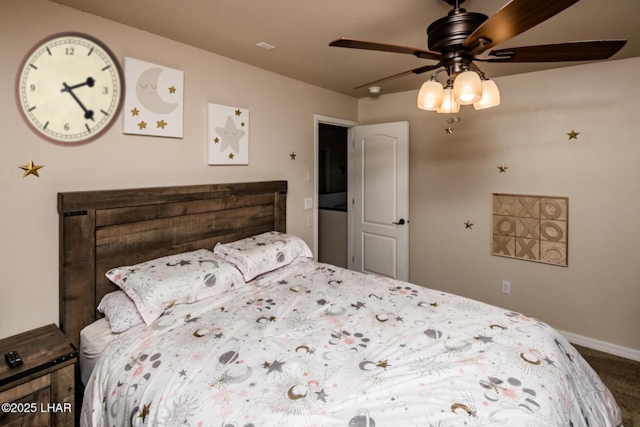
2 h 23 min
